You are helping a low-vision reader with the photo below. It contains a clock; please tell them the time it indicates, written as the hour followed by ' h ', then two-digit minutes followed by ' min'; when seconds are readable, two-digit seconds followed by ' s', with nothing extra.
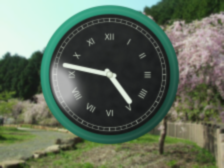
4 h 47 min
